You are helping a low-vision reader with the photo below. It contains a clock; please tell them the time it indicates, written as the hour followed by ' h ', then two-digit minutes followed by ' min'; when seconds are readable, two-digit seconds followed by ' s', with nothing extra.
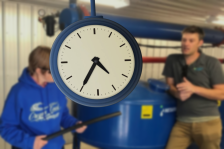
4 h 35 min
